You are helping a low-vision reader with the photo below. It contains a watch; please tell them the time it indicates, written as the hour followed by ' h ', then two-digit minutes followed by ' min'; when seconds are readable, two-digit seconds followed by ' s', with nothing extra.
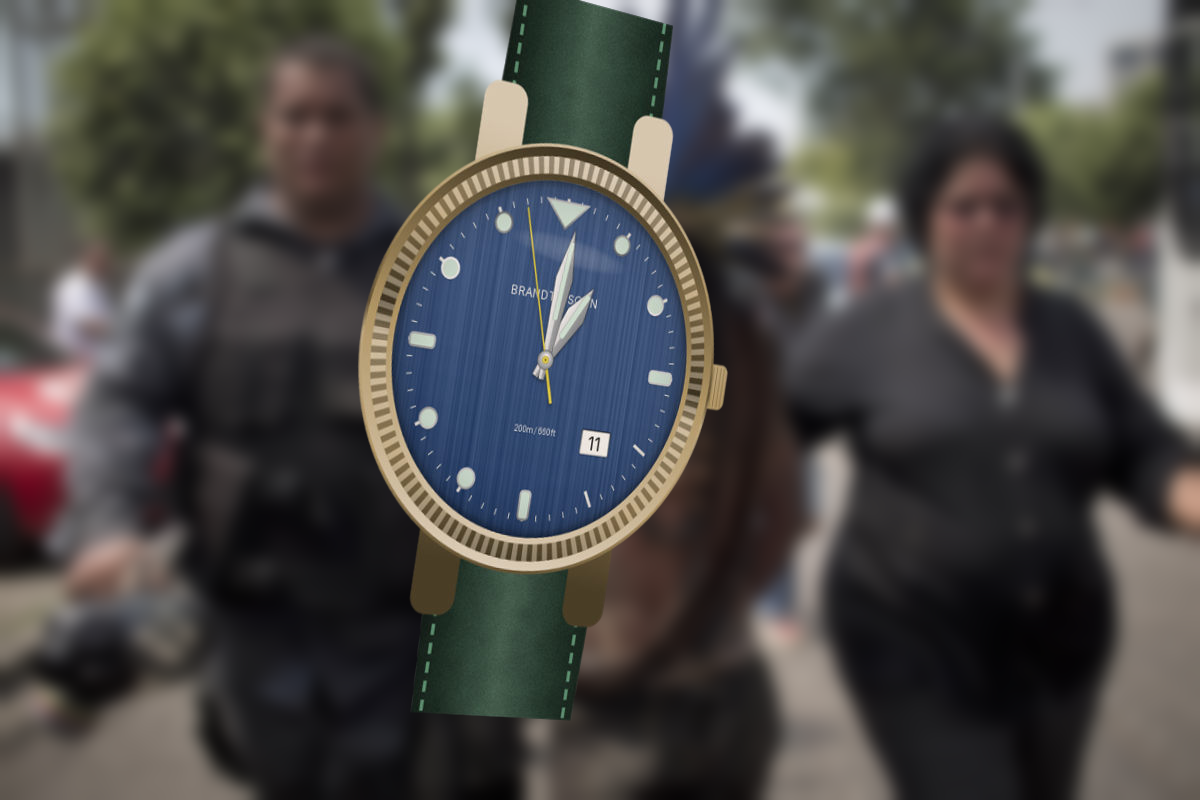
1 h 00 min 57 s
